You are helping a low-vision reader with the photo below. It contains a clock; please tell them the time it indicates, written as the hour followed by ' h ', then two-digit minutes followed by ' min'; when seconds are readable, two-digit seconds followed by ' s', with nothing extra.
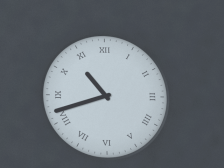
10 h 42 min
